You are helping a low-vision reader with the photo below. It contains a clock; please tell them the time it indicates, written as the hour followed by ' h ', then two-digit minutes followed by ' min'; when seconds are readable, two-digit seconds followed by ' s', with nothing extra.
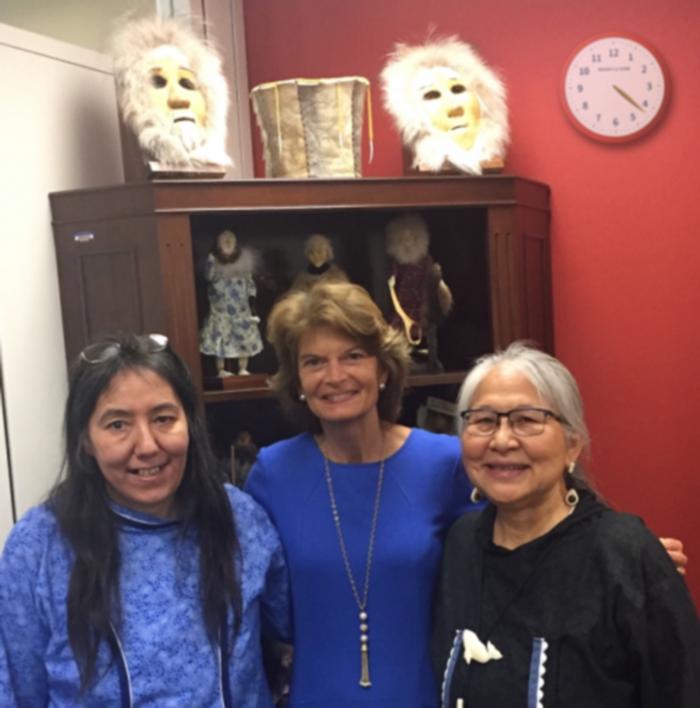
4 h 22 min
